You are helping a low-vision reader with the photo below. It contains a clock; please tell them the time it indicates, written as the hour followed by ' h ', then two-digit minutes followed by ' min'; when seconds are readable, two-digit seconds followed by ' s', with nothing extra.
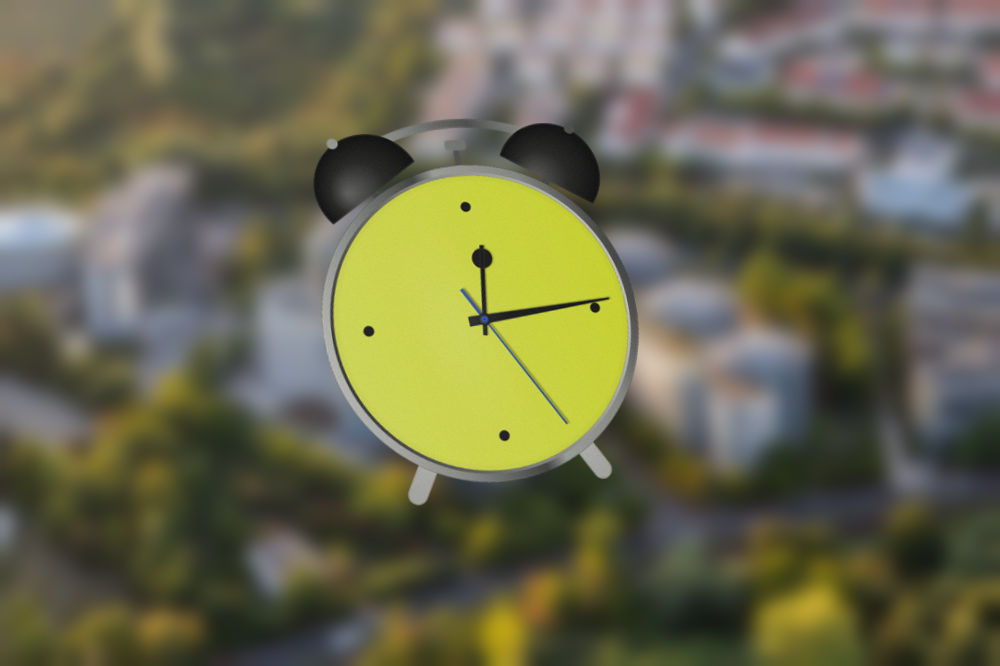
12 h 14 min 25 s
